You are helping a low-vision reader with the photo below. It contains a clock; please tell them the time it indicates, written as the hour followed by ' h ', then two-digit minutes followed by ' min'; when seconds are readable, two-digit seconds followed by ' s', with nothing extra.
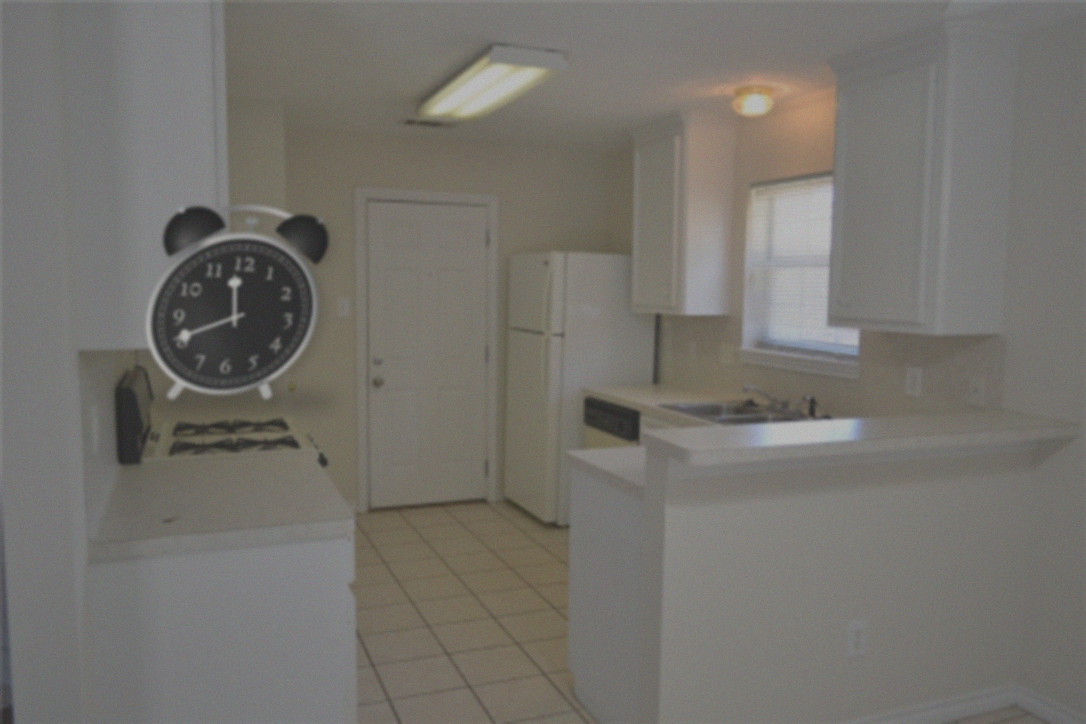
11 h 41 min
